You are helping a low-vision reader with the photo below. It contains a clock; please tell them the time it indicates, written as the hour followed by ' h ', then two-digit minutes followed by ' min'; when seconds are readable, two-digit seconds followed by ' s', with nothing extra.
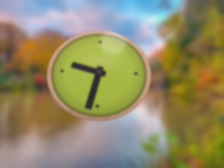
9 h 32 min
